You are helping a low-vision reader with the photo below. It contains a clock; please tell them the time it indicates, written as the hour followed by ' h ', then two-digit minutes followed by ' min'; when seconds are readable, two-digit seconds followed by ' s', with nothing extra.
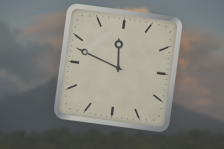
11 h 48 min
